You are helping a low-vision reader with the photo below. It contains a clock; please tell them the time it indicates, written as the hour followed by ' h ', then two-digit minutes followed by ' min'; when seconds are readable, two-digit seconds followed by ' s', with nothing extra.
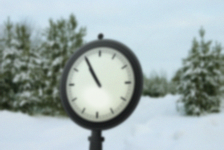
10 h 55 min
